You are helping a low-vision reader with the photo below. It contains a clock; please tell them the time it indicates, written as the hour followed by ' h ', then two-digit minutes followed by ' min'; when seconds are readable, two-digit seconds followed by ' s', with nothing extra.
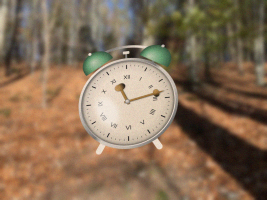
11 h 13 min
